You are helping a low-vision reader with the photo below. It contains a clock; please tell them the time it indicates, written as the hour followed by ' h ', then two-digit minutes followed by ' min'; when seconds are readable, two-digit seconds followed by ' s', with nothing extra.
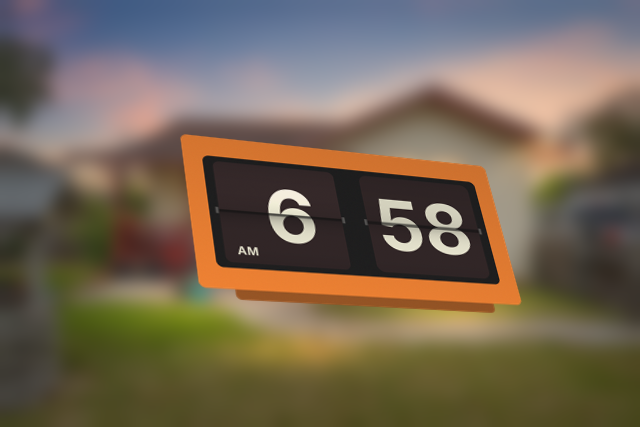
6 h 58 min
